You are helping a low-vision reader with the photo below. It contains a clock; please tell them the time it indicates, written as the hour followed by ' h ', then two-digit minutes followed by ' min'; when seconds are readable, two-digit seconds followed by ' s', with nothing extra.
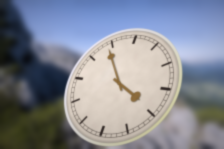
3 h 54 min
